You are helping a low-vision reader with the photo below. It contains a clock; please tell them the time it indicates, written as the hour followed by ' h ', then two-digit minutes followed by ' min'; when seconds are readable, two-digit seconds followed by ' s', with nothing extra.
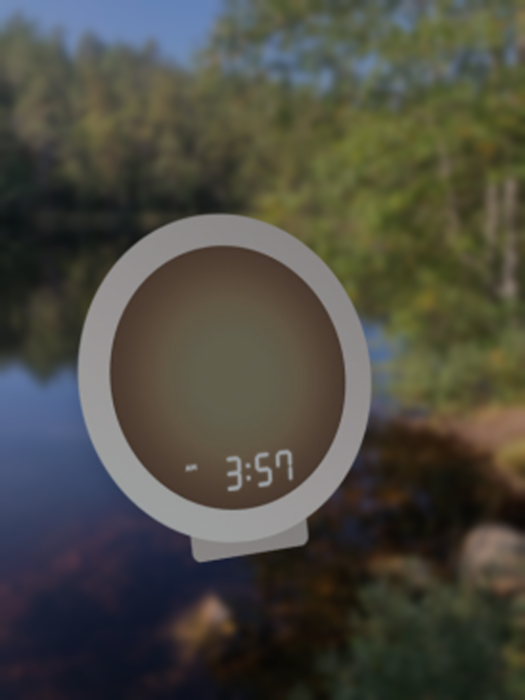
3 h 57 min
